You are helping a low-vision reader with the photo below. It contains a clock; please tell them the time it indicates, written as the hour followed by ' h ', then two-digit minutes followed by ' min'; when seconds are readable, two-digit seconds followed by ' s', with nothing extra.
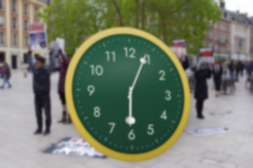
6 h 04 min
